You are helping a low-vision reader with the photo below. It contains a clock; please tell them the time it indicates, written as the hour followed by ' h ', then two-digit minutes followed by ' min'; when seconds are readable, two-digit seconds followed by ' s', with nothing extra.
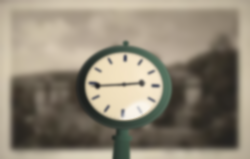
2 h 44 min
